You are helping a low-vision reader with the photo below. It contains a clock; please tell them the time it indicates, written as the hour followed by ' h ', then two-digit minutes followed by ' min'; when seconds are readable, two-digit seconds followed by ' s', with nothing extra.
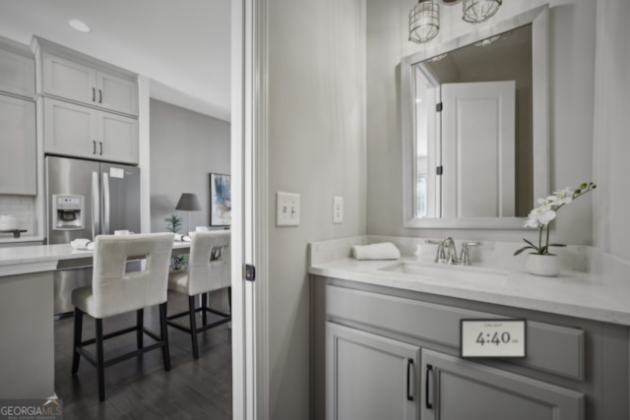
4 h 40 min
